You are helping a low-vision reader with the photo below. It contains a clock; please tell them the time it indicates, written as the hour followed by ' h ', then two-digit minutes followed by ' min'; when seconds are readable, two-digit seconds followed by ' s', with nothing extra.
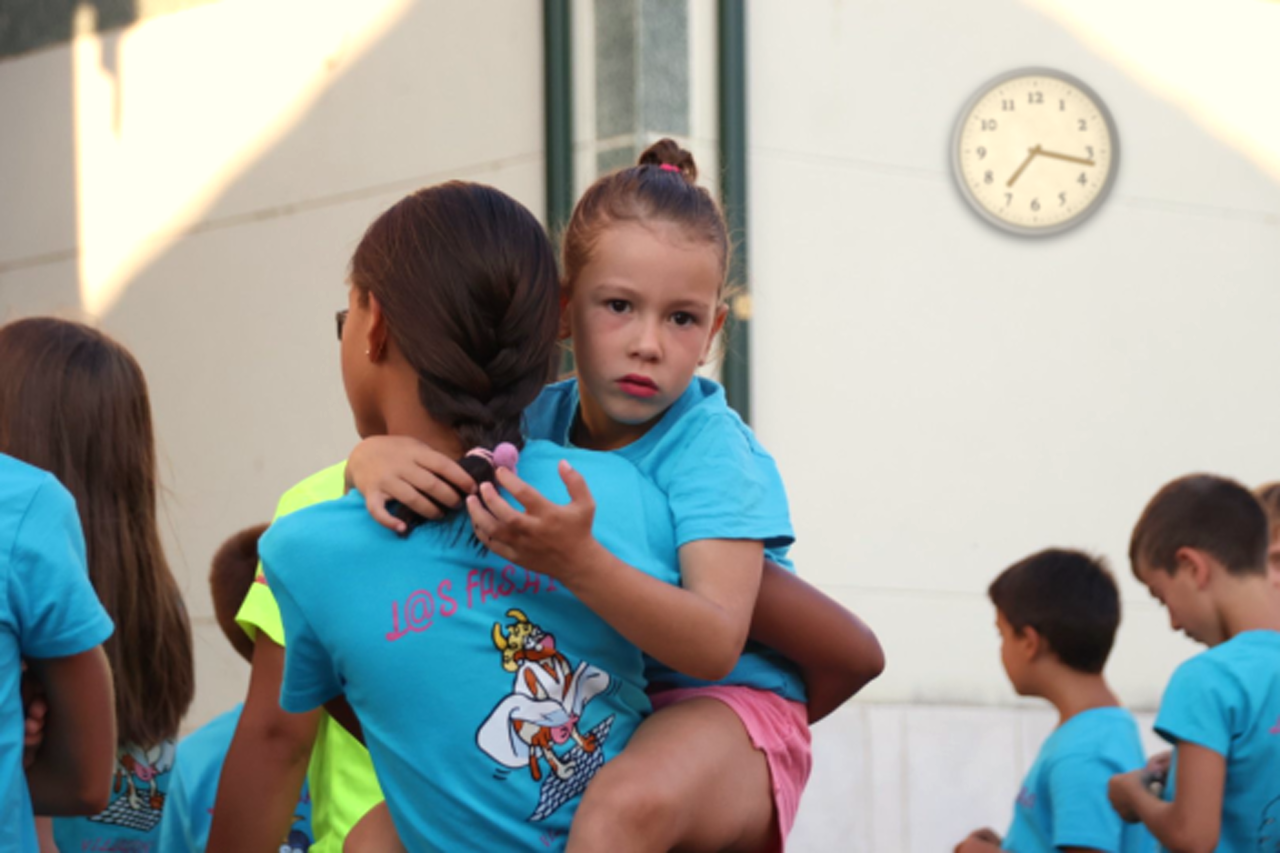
7 h 17 min
